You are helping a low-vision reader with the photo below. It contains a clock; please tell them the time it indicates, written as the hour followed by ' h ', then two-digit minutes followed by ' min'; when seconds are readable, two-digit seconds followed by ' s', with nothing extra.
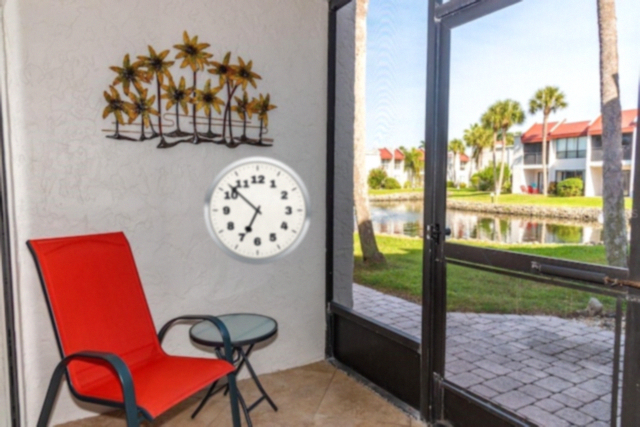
6 h 52 min
